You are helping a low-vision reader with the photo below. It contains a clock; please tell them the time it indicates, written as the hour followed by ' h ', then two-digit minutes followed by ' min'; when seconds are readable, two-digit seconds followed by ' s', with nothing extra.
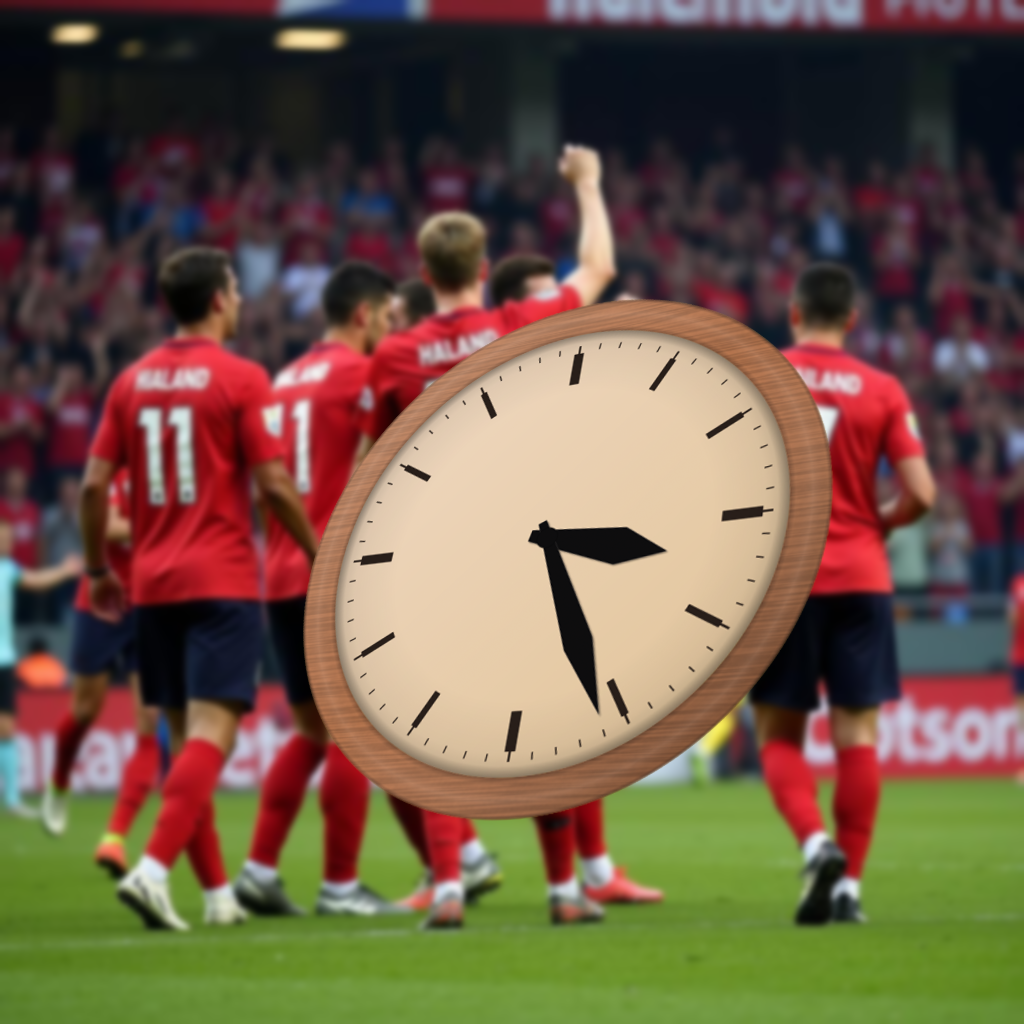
3 h 26 min
